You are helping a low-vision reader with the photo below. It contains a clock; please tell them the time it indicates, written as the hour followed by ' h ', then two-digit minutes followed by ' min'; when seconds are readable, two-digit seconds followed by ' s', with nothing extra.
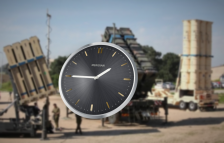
1 h 45 min
